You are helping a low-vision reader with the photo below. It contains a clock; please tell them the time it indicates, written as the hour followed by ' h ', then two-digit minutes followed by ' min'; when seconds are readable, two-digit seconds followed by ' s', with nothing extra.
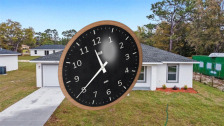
11 h 40 min
